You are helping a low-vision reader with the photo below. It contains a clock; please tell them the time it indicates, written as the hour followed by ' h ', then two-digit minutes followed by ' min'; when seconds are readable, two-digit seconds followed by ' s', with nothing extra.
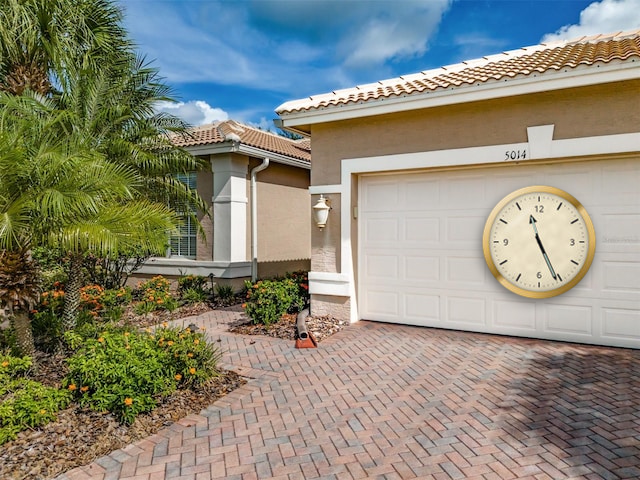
11 h 26 min
